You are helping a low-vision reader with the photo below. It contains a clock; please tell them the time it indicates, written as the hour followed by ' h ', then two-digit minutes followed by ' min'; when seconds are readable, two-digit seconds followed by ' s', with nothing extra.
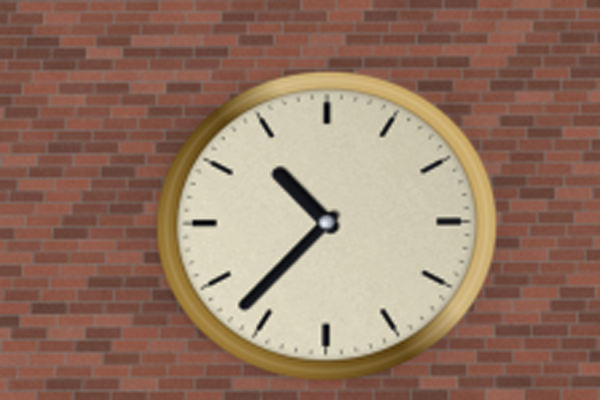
10 h 37 min
